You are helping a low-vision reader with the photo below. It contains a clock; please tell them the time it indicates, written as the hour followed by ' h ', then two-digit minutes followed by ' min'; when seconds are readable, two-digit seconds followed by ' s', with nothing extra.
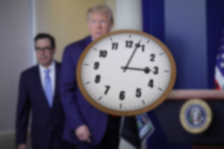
3 h 03 min
